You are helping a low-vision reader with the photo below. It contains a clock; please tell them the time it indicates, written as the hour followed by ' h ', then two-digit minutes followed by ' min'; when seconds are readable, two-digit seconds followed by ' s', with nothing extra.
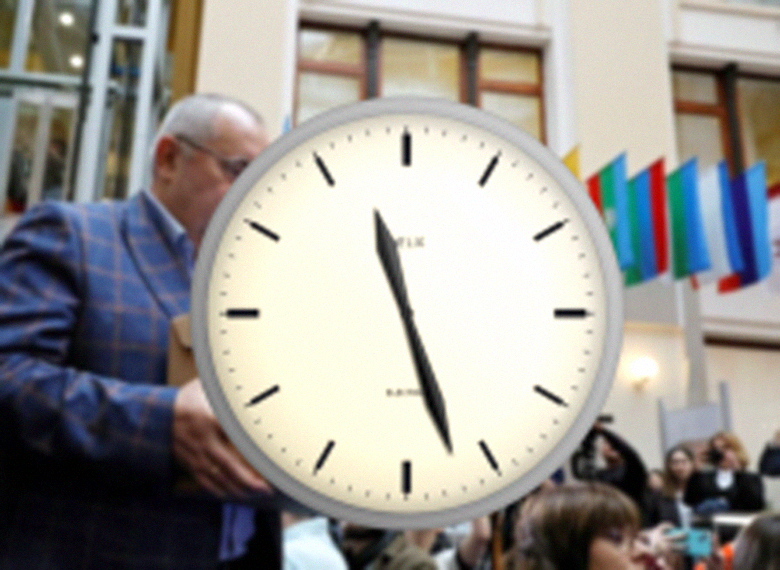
11 h 27 min
